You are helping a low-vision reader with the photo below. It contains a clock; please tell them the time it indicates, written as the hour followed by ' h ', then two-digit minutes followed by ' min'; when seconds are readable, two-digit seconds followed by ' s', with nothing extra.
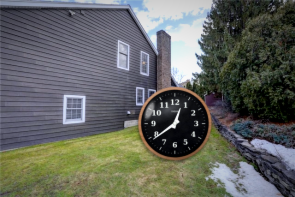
12 h 39 min
